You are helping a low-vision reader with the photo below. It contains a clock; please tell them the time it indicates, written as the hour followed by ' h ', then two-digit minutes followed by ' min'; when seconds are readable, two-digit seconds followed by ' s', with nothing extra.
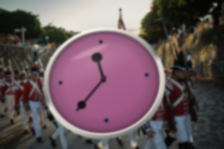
11 h 37 min
